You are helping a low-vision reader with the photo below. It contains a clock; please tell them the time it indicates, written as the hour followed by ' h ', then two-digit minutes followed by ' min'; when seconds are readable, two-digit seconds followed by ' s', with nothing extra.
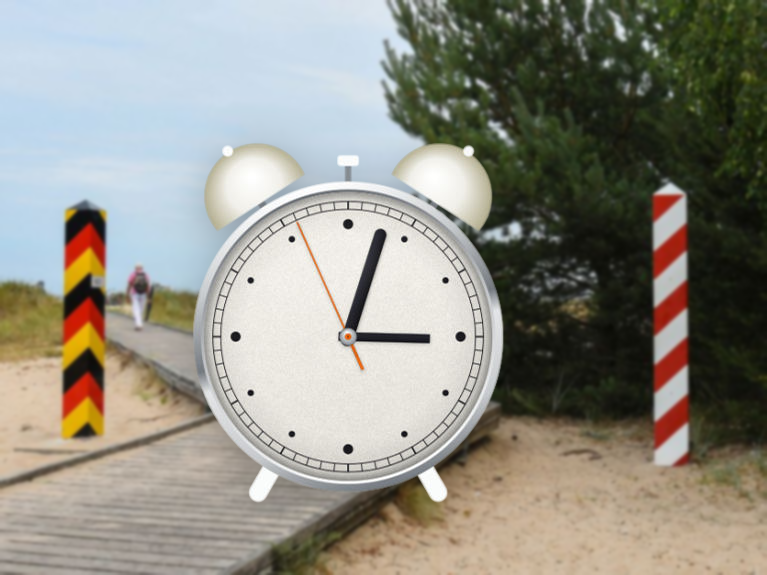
3 h 02 min 56 s
